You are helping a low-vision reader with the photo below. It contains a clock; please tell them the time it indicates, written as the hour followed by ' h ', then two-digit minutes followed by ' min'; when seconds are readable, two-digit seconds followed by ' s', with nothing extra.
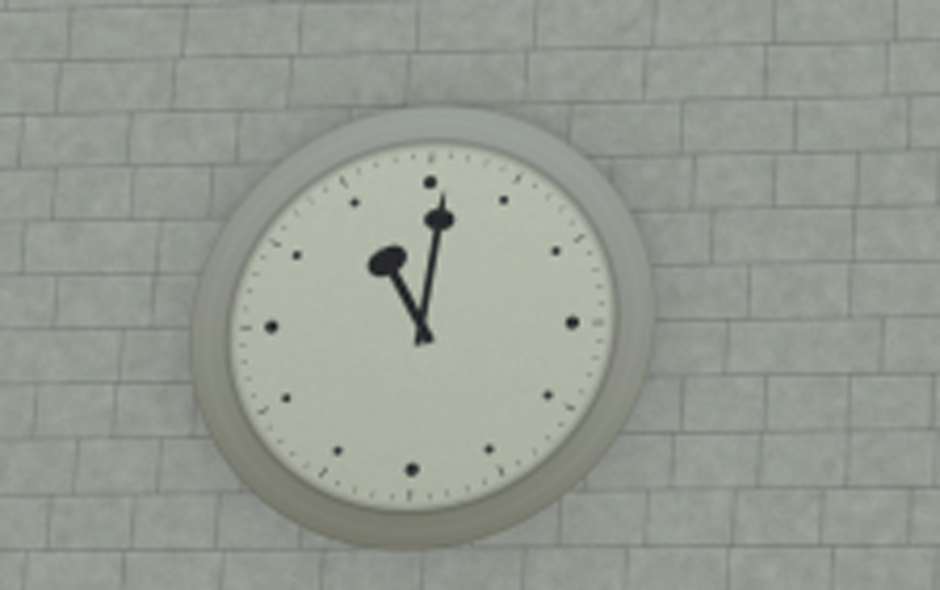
11 h 01 min
